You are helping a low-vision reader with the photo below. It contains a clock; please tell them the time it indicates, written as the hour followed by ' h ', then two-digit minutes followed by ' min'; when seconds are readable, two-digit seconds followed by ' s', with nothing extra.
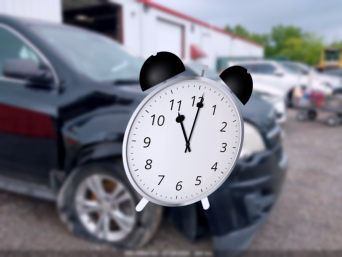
11 h 01 min
